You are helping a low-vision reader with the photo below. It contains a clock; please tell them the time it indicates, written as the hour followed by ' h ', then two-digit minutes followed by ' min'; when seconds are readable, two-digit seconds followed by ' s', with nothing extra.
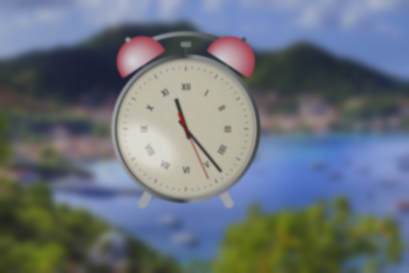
11 h 23 min 26 s
